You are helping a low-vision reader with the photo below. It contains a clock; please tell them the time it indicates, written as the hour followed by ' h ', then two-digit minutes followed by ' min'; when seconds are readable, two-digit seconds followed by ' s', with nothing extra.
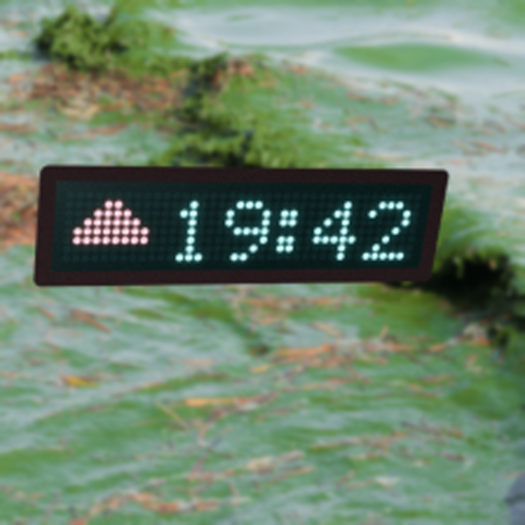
19 h 42 min
